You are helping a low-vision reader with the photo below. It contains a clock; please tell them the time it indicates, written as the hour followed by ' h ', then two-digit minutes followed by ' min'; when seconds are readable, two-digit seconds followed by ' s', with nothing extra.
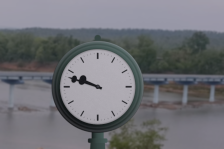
9 h 48 min
